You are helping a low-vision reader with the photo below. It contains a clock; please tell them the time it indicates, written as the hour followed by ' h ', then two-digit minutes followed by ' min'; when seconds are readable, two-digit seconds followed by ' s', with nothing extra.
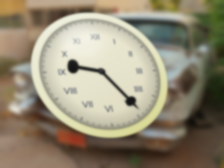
9 h 24 min
